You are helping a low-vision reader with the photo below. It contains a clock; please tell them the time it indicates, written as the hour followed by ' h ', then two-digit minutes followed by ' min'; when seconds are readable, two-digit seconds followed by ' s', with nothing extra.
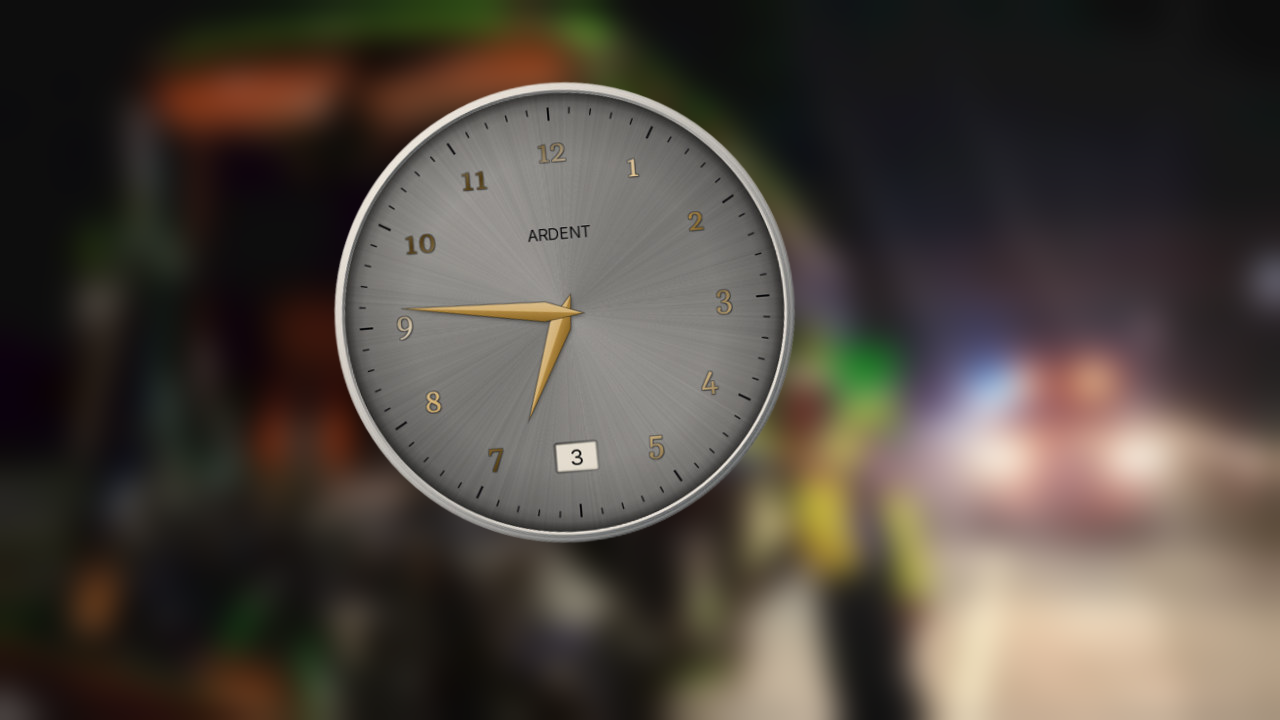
6 h 46 min
